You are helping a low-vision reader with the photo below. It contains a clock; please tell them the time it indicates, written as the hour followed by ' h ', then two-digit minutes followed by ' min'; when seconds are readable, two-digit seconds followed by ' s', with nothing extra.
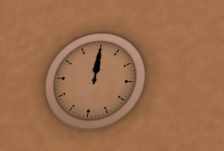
12 h 00 min
